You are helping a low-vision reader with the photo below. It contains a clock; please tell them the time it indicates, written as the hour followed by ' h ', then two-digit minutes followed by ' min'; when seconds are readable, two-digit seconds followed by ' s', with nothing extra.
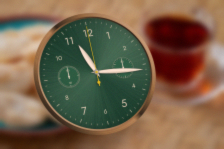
11 h 16 min
